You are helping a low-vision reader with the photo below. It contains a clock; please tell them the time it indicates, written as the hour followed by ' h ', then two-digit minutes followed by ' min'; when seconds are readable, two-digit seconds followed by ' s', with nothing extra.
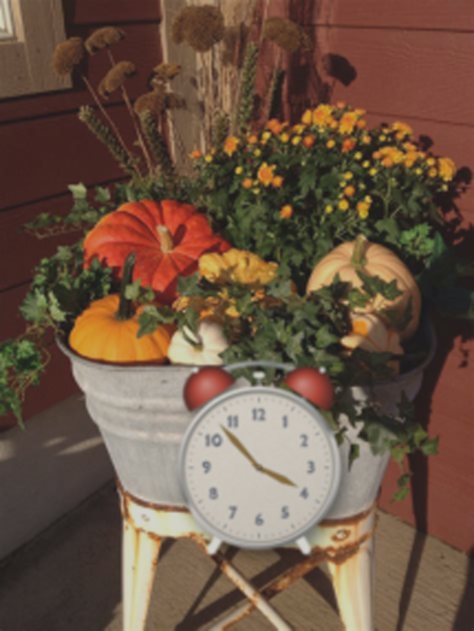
3 h 53 min
